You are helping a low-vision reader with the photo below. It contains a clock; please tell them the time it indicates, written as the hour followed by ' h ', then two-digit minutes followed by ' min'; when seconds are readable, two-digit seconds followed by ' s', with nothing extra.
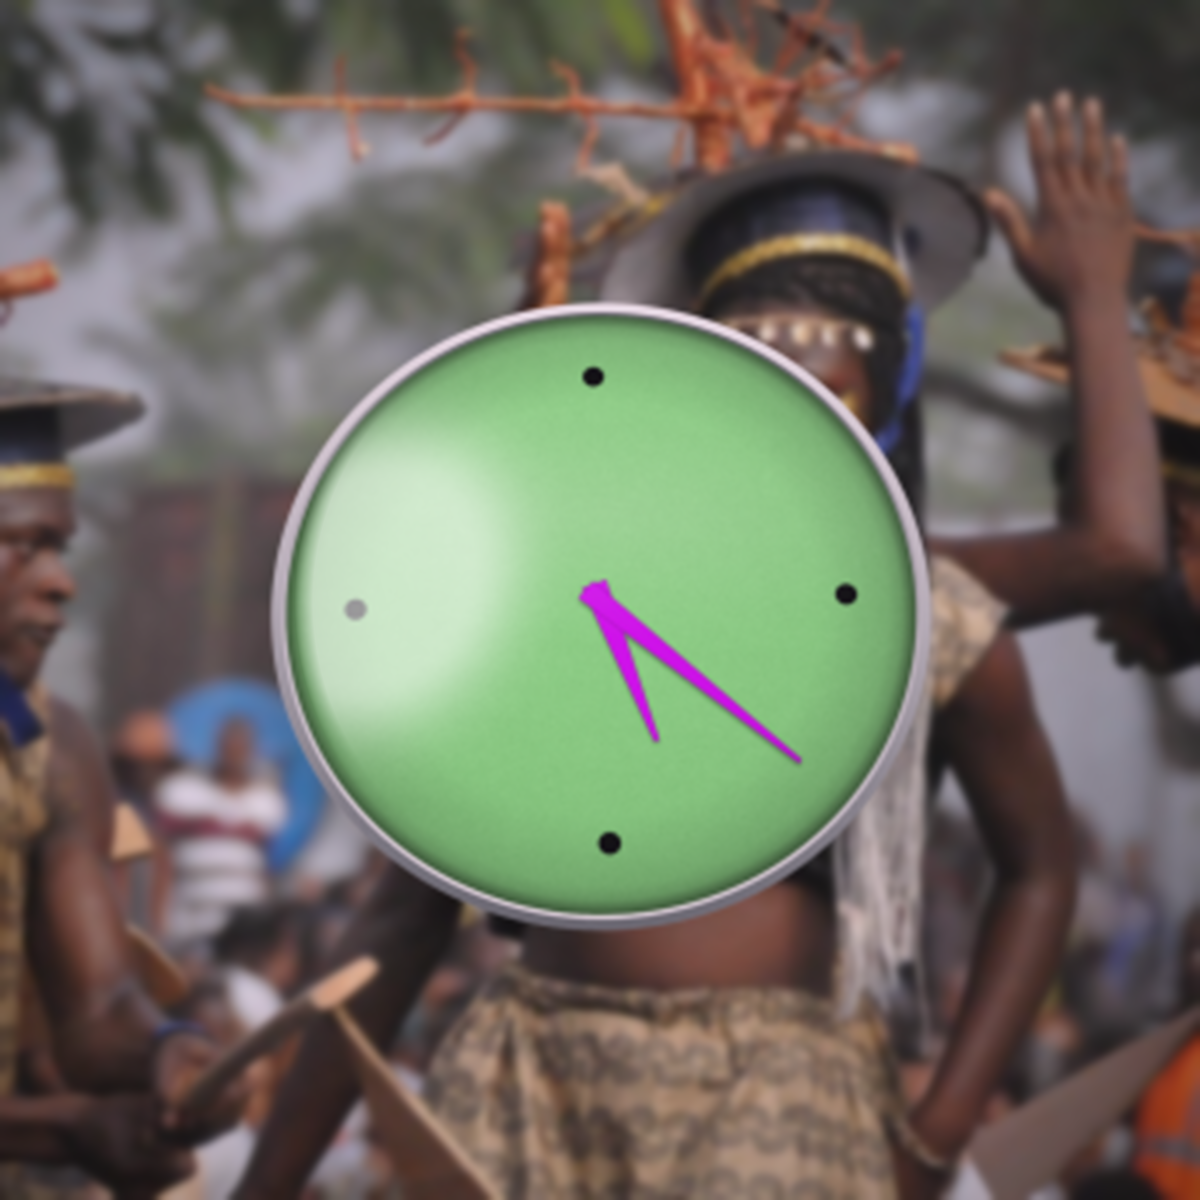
5 h 22 min
